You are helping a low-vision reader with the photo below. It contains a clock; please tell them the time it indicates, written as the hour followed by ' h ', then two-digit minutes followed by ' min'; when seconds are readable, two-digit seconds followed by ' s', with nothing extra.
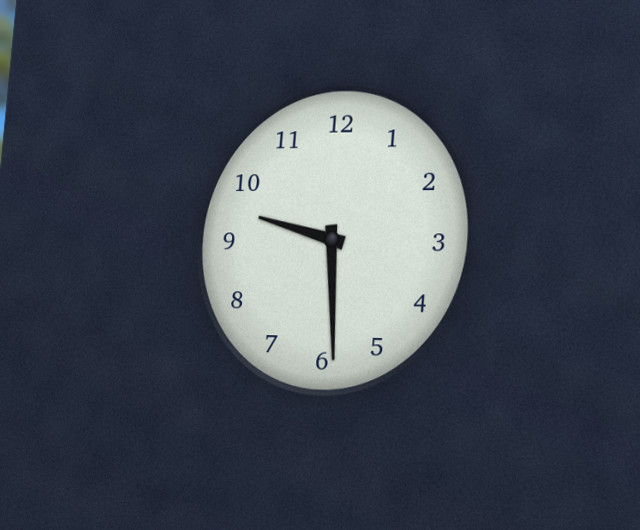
9 h 29 min
